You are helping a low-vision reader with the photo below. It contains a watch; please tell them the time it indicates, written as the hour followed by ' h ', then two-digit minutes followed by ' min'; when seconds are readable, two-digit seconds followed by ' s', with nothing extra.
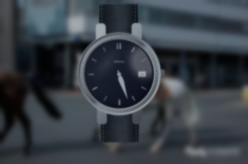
5 h 27 min
